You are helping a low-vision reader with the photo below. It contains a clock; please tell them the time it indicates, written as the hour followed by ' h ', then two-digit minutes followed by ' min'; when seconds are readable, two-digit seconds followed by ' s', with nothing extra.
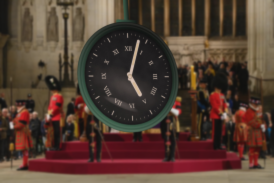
5 h 03 min
